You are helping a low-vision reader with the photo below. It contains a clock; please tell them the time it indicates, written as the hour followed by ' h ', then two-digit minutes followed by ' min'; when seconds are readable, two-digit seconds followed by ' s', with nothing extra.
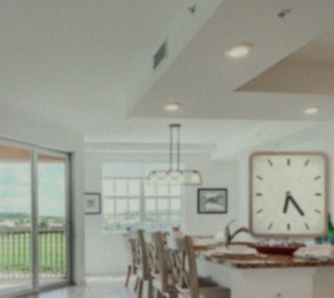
6 h 24 min
